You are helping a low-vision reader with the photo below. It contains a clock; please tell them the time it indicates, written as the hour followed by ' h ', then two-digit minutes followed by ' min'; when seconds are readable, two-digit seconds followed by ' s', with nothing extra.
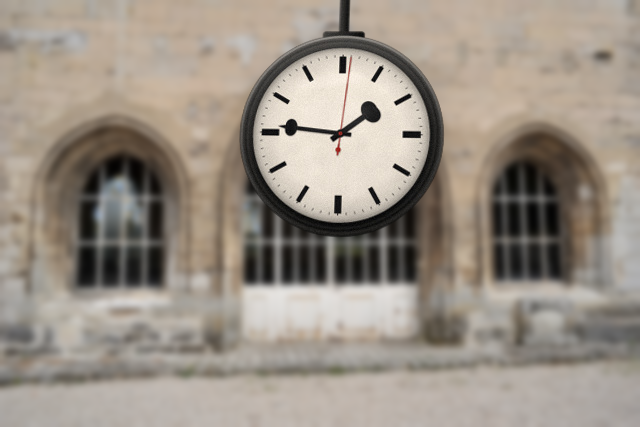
1 h 46 min 01 s
